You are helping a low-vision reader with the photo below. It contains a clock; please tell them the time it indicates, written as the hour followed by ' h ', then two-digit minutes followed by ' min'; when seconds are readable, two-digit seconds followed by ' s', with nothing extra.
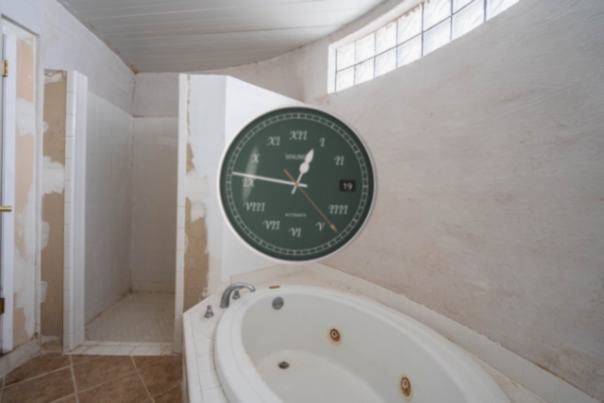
12 h 46 min 23 s
